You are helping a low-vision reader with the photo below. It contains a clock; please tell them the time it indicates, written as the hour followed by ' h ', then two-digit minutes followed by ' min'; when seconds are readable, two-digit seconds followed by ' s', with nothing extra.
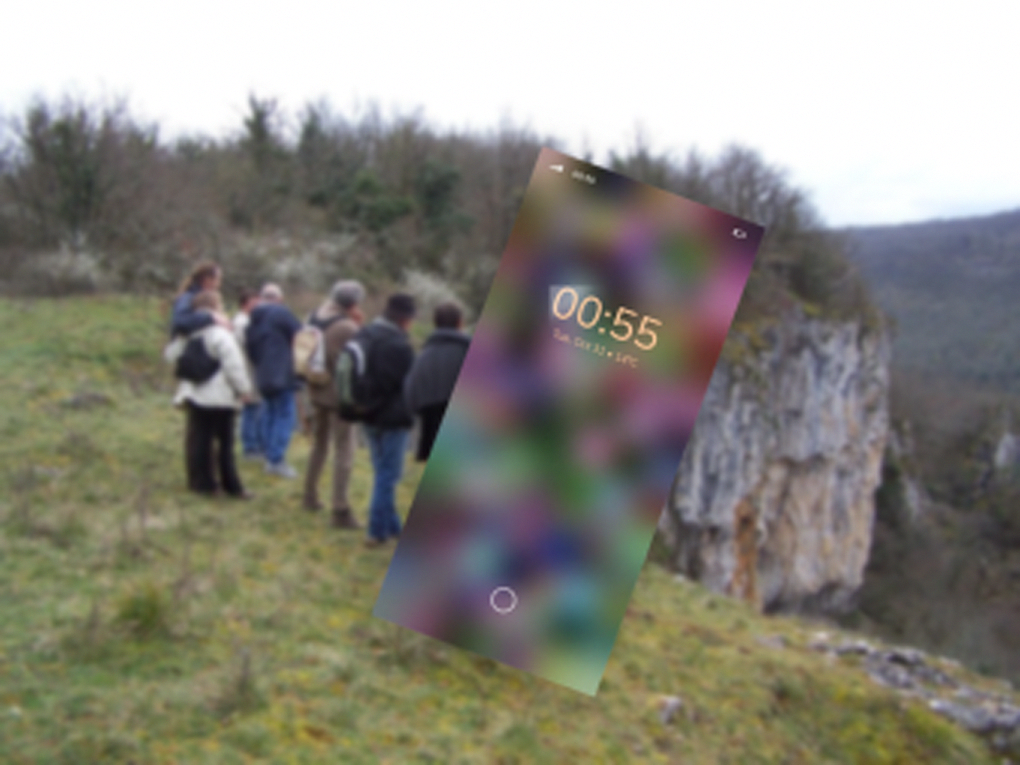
0 h 55 min
